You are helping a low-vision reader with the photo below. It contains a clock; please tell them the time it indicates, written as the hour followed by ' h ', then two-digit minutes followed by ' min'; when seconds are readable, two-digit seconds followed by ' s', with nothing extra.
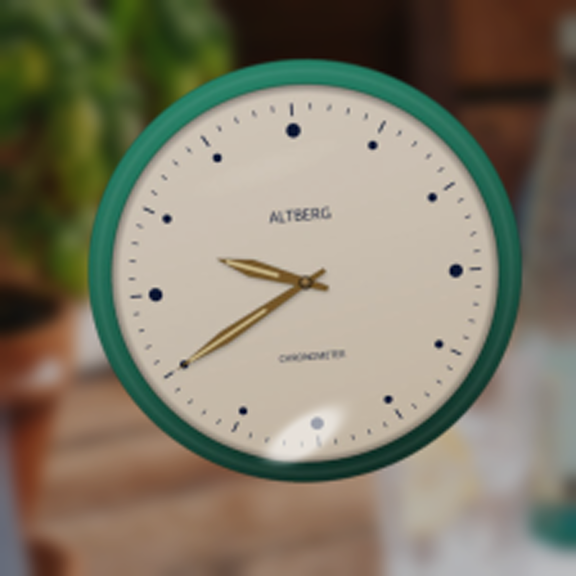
9 h 40 min
